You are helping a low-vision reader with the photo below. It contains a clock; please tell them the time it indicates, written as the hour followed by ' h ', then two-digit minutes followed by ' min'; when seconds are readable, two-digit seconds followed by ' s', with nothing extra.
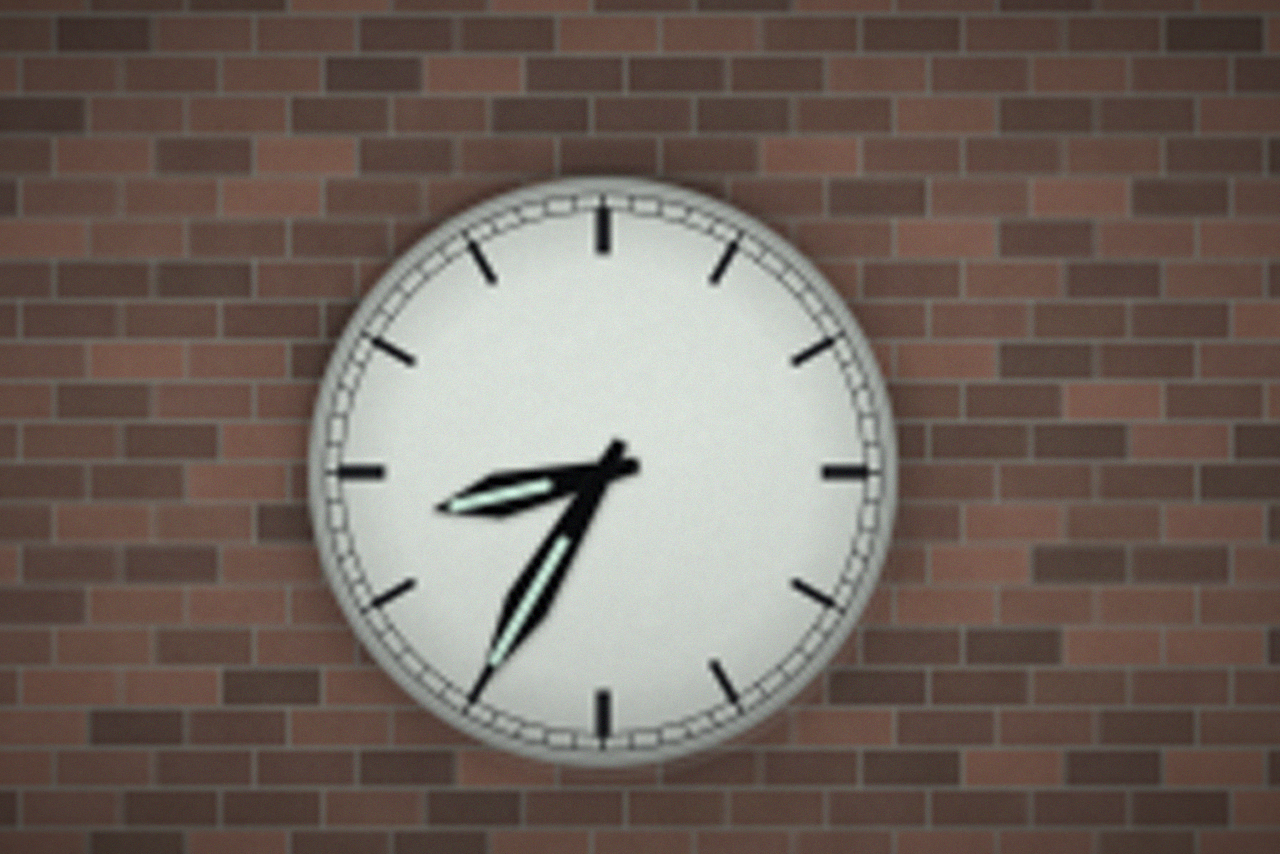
8 h 35 min
